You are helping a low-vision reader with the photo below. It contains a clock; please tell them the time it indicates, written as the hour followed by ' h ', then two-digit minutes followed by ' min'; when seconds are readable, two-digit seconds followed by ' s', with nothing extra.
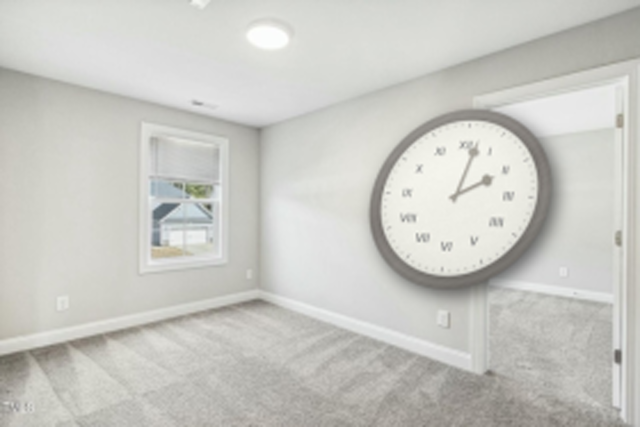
2 h 02 min
